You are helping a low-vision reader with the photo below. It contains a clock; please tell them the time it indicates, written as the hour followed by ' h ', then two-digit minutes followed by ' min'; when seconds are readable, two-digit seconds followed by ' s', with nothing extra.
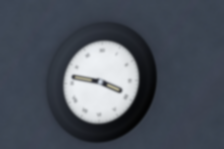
3 h 47 min
